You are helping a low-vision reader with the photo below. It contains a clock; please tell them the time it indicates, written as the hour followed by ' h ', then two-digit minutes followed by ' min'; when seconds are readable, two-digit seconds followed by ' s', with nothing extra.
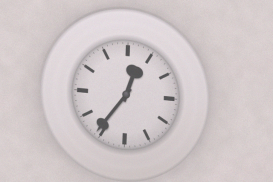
12 h 36 min
